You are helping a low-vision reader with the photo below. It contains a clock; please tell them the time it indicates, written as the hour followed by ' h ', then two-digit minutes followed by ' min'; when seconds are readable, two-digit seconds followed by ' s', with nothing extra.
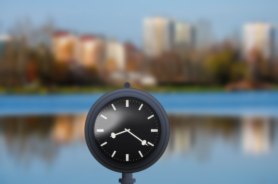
8 h 21 min
